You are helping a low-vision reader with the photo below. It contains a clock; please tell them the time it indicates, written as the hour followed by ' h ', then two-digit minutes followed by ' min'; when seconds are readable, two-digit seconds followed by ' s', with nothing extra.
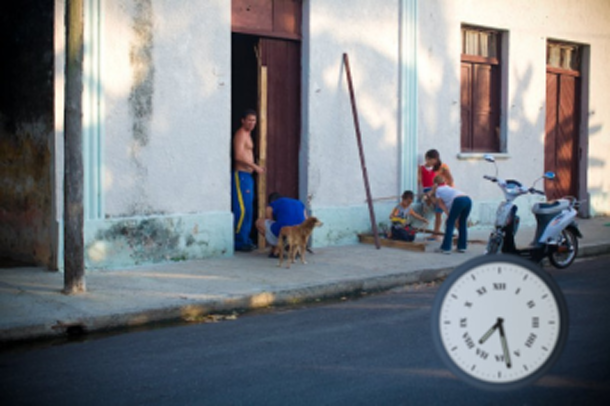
7 h 28 min
